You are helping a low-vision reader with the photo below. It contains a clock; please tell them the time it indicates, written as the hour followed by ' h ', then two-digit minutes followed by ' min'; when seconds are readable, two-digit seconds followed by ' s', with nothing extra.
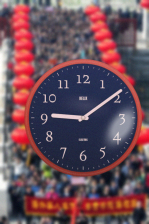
9 h 09 min
